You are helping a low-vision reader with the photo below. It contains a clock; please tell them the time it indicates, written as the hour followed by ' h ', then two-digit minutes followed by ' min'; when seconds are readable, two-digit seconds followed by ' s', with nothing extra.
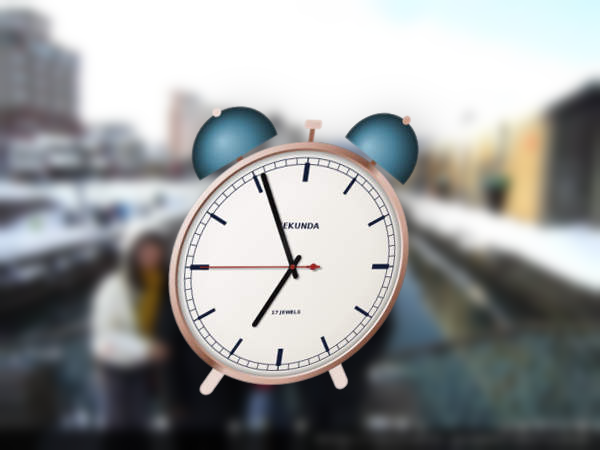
6 h 55 min 45 s
